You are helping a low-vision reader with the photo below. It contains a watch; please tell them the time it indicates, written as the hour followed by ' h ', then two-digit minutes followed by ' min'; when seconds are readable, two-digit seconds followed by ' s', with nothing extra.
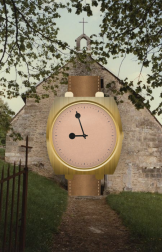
8 h 57 min
